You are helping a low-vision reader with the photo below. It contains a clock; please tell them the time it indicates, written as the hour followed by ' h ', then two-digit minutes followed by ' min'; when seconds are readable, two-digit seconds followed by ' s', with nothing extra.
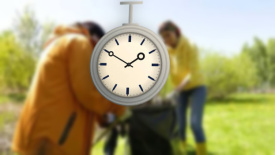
1 h 50 min
